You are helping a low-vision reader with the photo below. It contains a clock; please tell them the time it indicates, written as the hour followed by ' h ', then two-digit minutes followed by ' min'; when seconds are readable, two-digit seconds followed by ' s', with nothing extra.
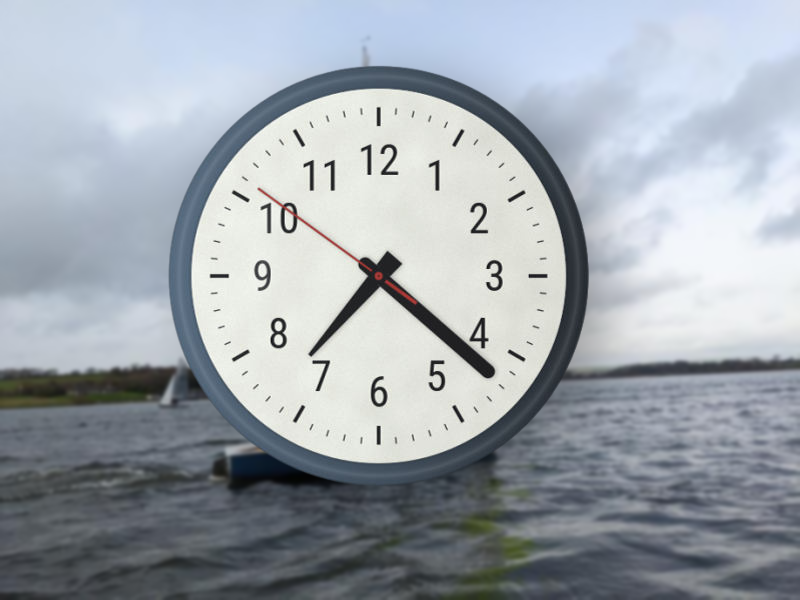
7 h 21 min 51 s
